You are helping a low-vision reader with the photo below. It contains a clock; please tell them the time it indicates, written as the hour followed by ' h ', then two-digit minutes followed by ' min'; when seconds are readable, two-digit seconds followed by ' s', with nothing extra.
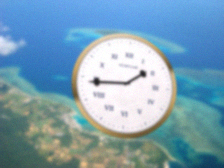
1 h 44 min
